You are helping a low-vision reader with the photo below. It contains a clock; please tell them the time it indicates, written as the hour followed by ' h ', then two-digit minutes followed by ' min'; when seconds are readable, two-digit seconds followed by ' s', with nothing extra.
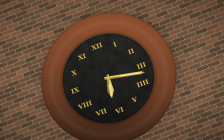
6 h 17 min
